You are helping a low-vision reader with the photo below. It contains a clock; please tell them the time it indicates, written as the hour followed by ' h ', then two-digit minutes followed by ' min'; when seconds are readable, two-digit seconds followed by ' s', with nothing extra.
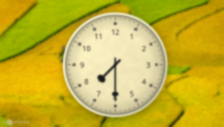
7 h 30 min
